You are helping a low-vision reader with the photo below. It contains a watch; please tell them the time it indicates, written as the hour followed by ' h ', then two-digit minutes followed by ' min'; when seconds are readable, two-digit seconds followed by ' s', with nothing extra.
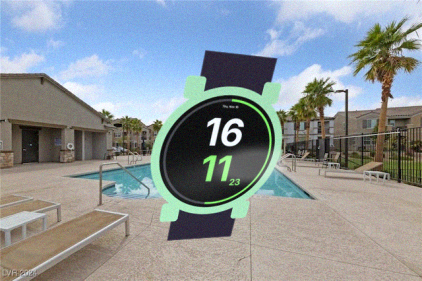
16 h 11 min 23 s
